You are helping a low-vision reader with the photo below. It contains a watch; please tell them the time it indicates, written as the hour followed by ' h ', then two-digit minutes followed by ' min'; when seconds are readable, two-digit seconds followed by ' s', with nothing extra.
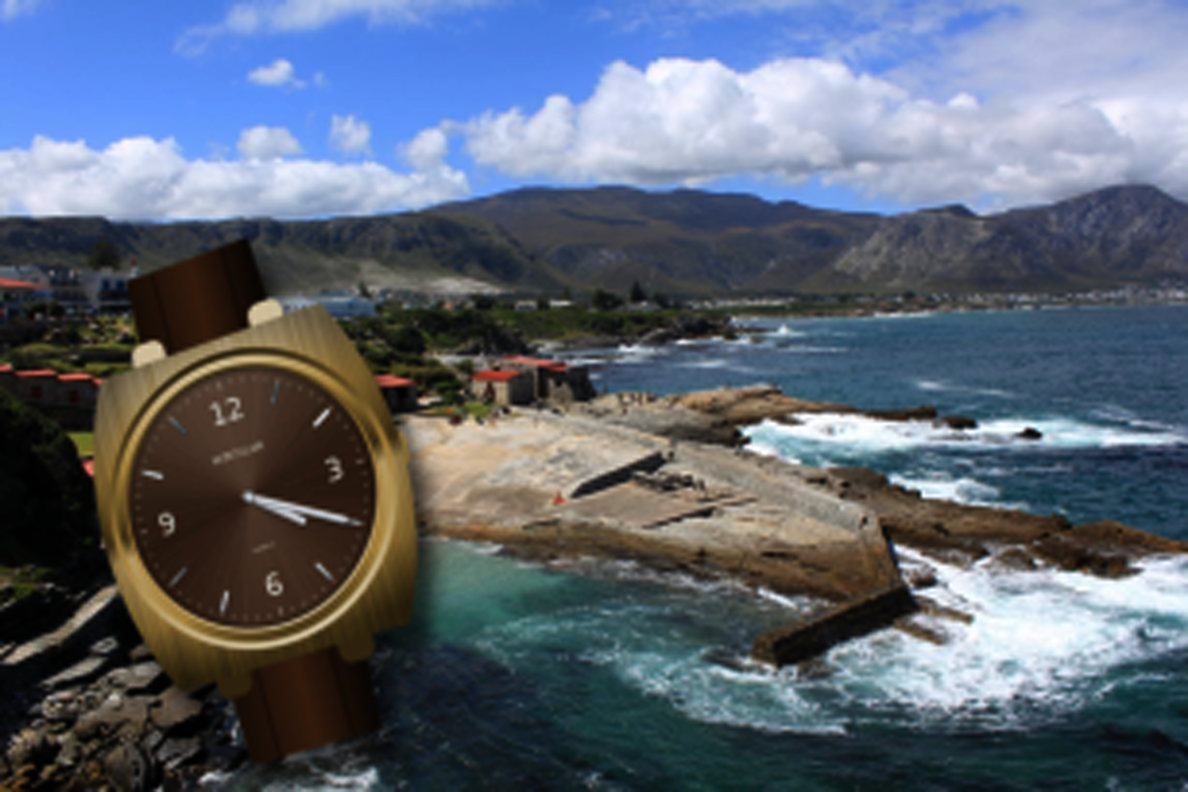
4 h 20 min
